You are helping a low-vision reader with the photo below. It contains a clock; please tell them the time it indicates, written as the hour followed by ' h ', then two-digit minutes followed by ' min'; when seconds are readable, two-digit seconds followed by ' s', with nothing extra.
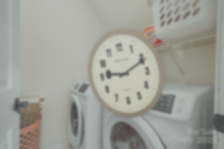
9 h 11 min
